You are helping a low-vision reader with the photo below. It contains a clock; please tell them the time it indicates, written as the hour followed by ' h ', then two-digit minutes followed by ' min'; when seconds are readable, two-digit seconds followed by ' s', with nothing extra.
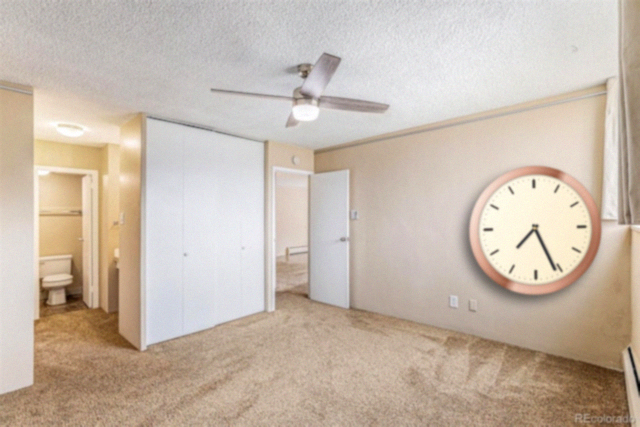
7 h 26 min
